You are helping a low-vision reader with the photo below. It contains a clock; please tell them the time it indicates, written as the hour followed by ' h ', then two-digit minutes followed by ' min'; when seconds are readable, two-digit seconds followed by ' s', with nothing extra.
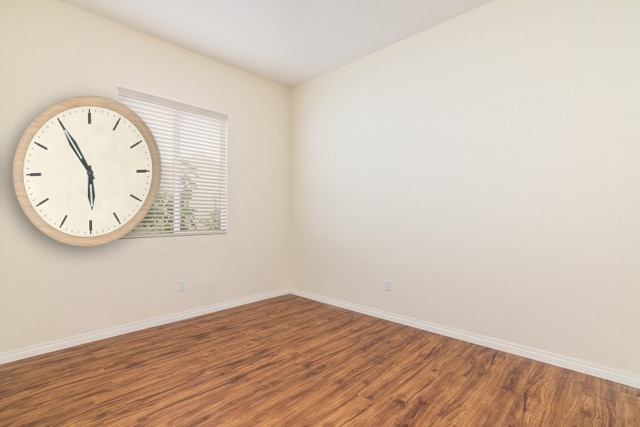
5 h 55 min
